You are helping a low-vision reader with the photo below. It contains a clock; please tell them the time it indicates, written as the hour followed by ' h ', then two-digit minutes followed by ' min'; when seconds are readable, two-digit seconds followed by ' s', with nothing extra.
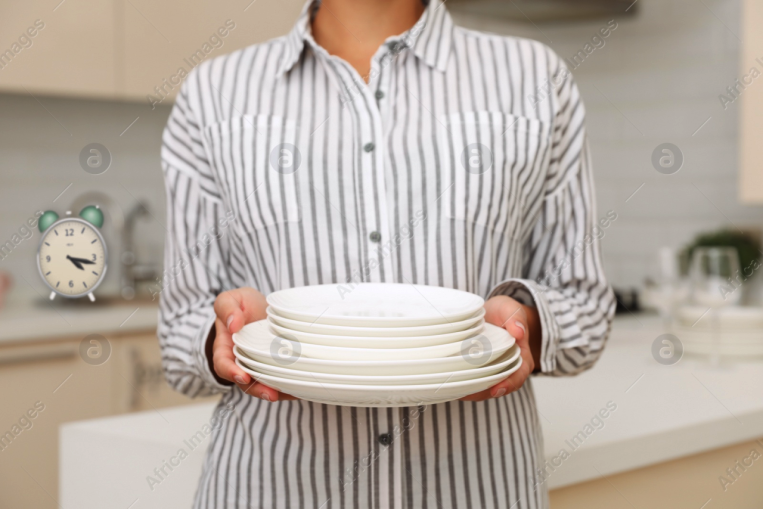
4 h 17 min
